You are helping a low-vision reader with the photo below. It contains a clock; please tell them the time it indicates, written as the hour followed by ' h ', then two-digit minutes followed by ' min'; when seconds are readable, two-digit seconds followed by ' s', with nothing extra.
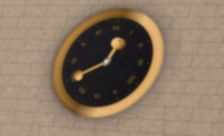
12 h 40 min
